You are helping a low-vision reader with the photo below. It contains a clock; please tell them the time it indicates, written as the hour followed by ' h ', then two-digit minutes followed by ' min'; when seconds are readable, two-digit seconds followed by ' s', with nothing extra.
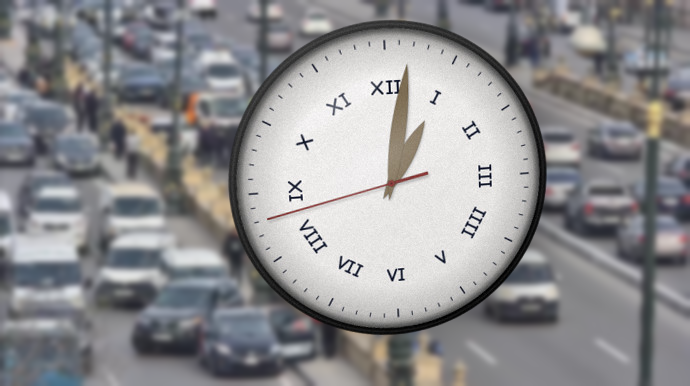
1 h 01 min 43 s
